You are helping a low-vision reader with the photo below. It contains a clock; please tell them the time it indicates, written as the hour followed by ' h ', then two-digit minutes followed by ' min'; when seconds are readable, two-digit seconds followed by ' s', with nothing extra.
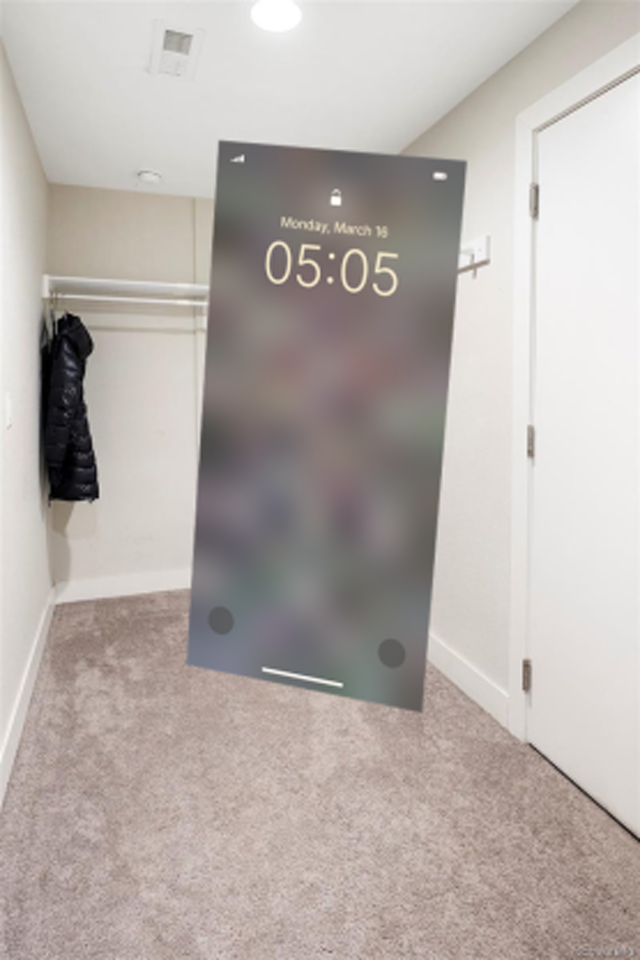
5 h 05 min
